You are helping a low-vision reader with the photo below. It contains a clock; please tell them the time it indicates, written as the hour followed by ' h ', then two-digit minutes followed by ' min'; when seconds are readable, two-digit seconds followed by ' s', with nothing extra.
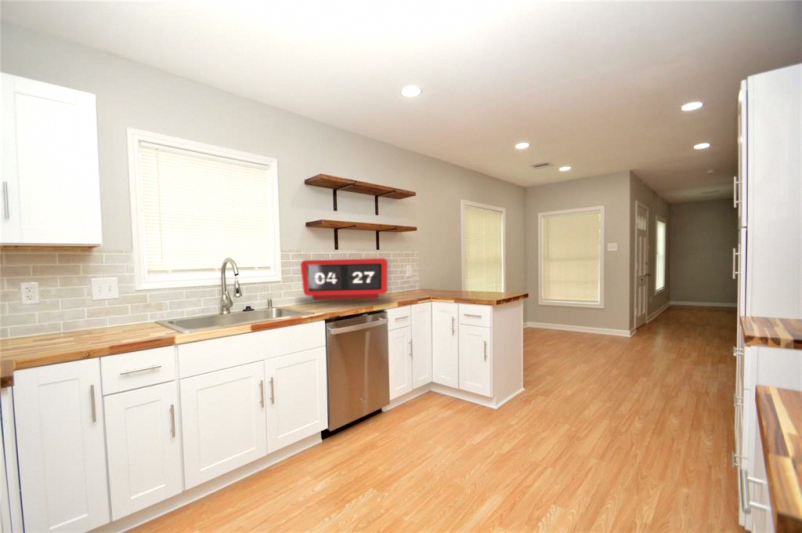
4 h 27 min
